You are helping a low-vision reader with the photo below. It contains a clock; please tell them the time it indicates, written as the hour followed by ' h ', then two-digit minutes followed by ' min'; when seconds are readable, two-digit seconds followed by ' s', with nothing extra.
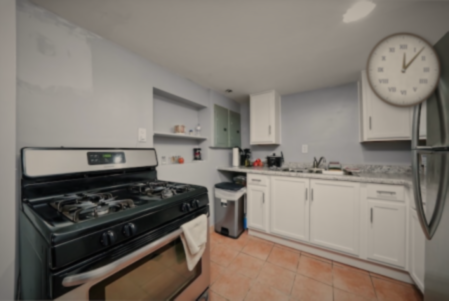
12 h 07 min
